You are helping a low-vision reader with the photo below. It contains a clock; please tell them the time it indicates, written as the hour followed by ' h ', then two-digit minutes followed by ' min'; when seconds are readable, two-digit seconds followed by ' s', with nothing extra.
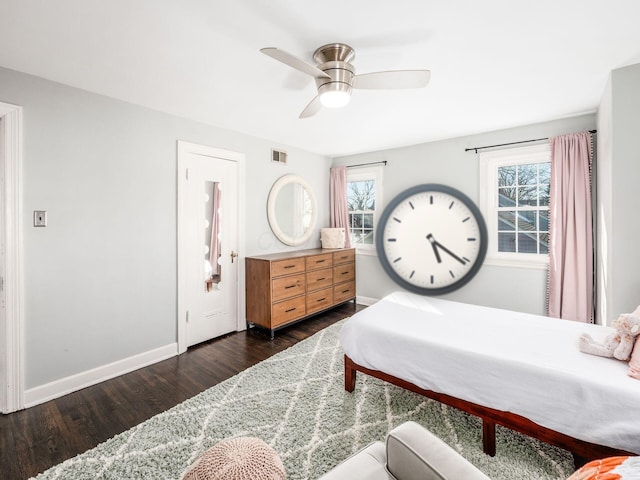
5 h 21 min
